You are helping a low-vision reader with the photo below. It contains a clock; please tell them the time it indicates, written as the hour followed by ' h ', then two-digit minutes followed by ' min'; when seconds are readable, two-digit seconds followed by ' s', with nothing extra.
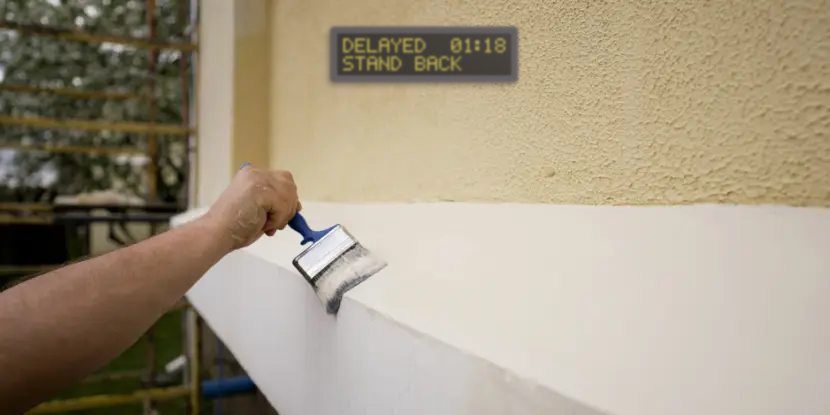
1 h 18 min
